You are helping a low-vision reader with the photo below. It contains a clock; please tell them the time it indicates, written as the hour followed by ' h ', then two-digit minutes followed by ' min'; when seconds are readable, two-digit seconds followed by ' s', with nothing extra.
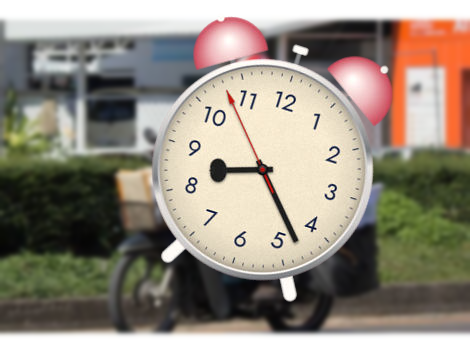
8 h 22 min 53 s
